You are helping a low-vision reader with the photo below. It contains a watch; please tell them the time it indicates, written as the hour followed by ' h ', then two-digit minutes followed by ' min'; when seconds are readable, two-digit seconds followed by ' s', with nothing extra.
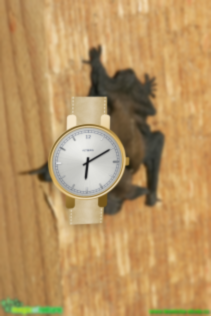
6 h 10 min
